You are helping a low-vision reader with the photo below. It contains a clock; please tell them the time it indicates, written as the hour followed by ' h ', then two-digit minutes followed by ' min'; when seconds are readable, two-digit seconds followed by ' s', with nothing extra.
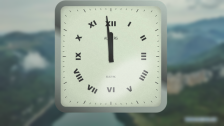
11 h 59 min
